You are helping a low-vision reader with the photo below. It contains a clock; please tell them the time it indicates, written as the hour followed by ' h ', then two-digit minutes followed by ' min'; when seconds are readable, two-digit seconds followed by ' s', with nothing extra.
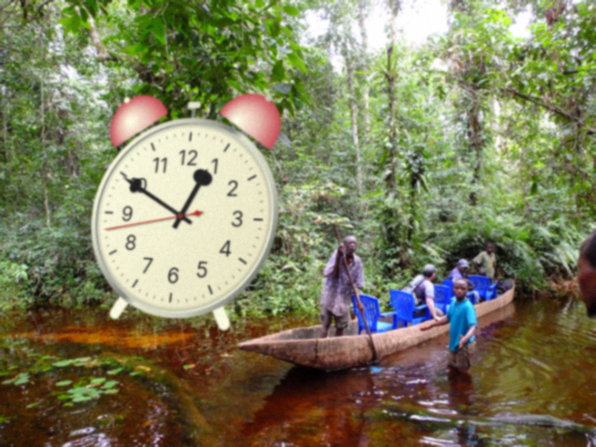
12 h 49 min 43 s
